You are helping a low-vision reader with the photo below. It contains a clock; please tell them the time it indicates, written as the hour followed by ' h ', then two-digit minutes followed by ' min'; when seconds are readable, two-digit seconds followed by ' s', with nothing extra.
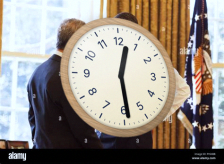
12 h 29 min
